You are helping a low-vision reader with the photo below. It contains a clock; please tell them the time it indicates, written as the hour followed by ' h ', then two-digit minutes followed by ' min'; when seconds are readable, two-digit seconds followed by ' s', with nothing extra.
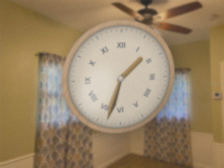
1 h 33 min
